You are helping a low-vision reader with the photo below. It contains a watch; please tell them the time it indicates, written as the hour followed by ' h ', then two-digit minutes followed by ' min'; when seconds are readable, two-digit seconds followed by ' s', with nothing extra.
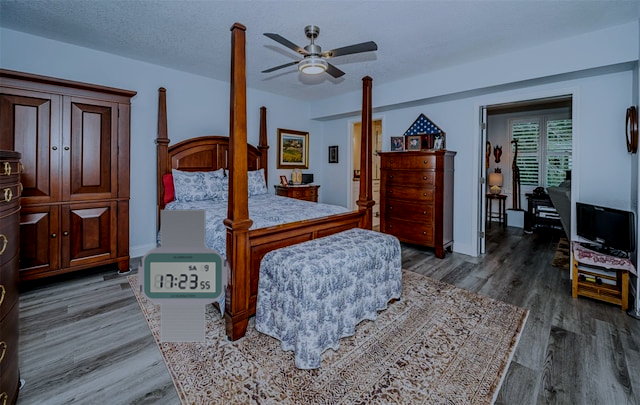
17 h 23 min
